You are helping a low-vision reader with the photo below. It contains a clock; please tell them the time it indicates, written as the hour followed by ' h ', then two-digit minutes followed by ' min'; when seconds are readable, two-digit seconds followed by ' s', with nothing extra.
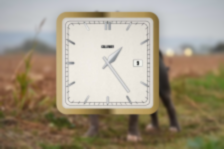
1 h 24 min
